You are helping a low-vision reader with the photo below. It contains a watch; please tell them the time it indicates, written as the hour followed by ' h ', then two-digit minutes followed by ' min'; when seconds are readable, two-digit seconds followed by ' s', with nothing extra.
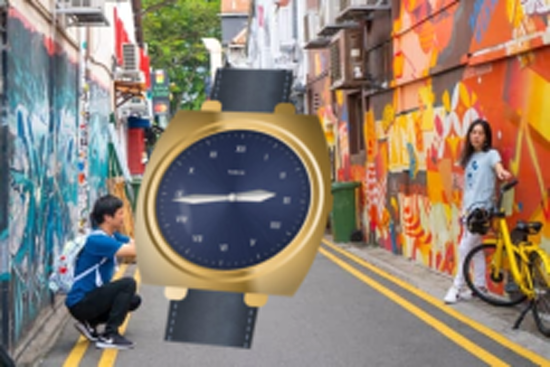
2 h 44 min
